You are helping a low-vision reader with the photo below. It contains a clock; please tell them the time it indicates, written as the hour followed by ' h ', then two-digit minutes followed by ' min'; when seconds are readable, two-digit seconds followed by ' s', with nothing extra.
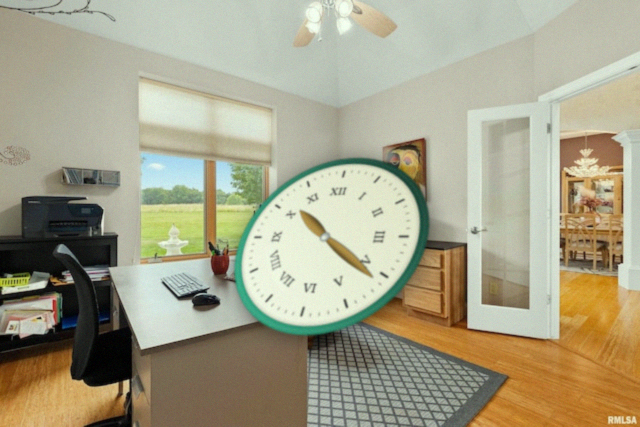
10 h 21 min
